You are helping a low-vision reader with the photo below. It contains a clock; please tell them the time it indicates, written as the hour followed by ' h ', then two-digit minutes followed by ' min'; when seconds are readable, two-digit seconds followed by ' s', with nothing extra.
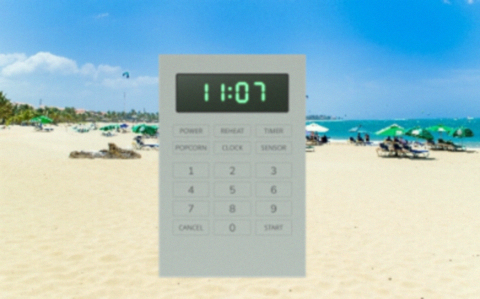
11 h 07 min
